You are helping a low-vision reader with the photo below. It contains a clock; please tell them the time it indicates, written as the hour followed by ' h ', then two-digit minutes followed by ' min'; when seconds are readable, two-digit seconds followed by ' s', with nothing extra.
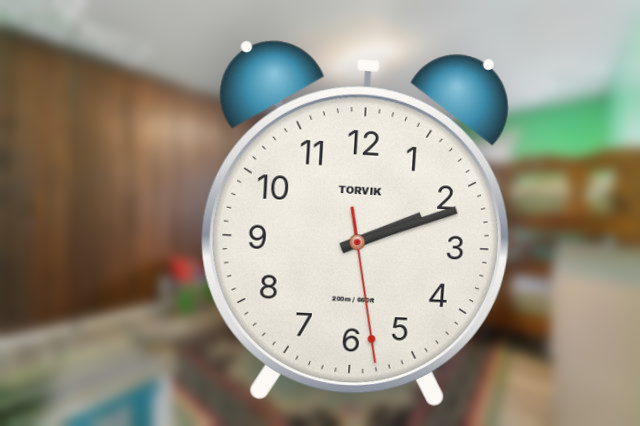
2 h 11 min 28 s
